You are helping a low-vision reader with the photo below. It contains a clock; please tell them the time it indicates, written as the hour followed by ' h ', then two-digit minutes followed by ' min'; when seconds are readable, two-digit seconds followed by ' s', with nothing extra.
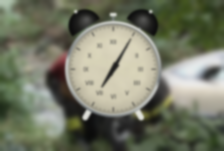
7 h 05 min
